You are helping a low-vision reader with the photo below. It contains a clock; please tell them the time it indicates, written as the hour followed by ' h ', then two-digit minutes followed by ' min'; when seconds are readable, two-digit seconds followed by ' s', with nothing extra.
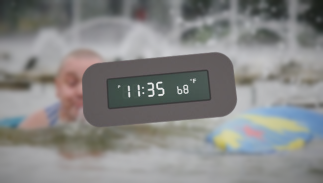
11 h 35 min
